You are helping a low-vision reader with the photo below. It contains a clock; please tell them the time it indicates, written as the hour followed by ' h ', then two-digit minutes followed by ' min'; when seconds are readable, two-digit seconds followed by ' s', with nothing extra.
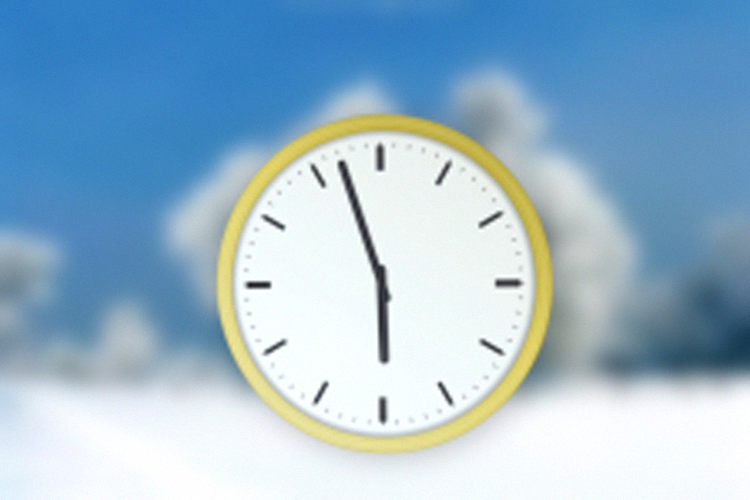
5 h 57 min
